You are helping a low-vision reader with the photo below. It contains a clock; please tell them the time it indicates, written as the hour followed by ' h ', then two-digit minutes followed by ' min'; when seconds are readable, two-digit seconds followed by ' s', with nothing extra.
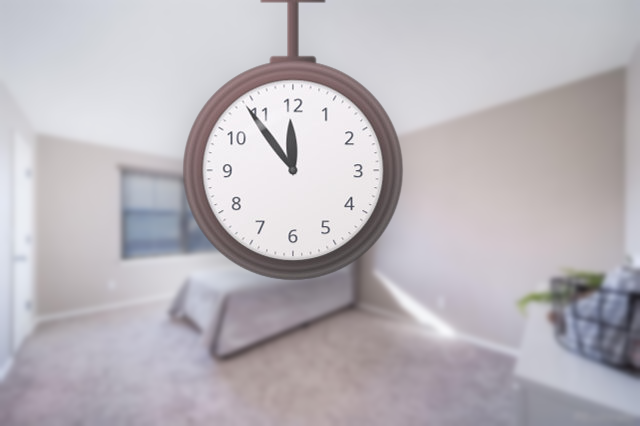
11 h 54 min
